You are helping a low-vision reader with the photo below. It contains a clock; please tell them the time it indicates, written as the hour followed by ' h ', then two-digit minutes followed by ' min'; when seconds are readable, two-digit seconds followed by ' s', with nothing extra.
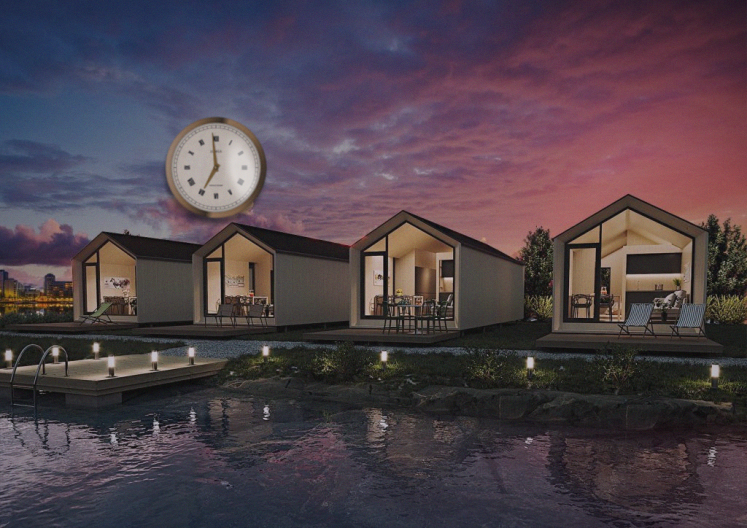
6 h 59 min
